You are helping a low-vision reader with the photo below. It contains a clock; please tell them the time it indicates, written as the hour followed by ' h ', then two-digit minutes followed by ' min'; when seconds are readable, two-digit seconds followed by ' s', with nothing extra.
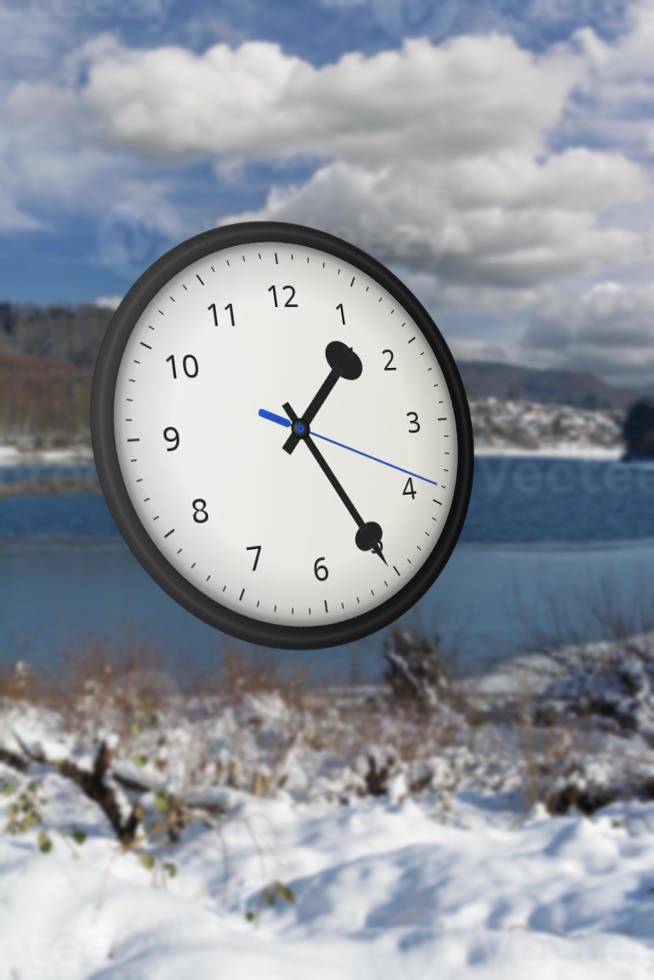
1 h 25 min 19 s
